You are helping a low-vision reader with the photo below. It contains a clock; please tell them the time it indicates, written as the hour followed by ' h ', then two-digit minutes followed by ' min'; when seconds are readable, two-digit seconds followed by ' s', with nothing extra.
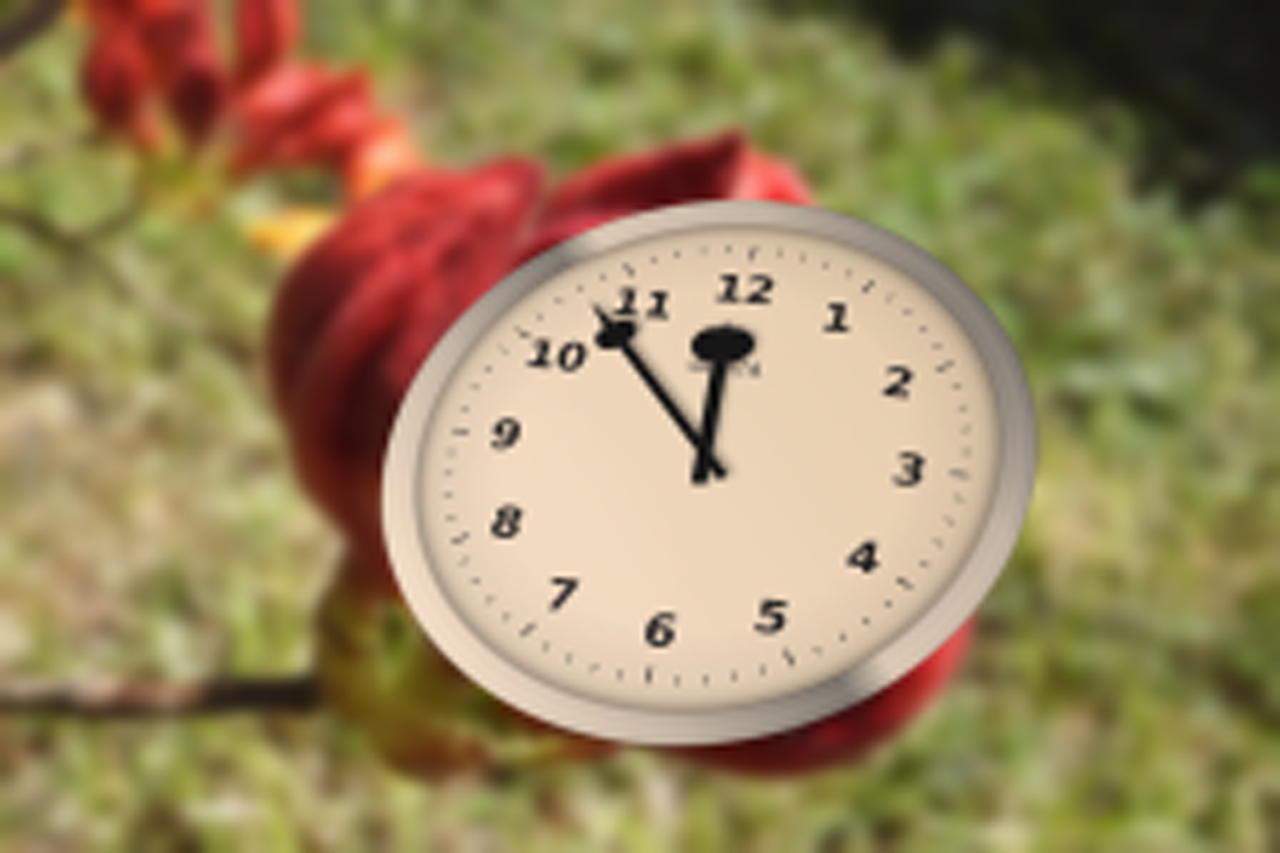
11 h 53 min
